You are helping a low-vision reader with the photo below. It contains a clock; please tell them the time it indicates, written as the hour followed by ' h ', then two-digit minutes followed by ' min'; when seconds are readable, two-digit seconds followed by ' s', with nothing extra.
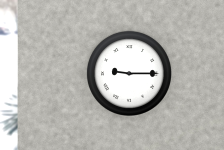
9 h 15 min
